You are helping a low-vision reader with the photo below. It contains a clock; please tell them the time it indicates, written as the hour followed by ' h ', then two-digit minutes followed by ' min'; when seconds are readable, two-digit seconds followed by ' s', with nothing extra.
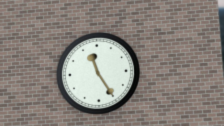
11 h 25 min
